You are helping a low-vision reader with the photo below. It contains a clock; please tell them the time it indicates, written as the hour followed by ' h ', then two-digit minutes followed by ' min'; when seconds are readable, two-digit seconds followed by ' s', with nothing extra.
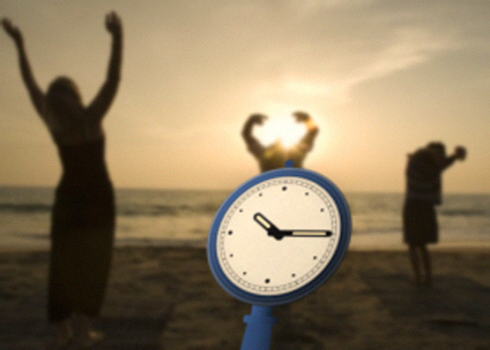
10 h 15 min
